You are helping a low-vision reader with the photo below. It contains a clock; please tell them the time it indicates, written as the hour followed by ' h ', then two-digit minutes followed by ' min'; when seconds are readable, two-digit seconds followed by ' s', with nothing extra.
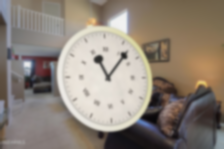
11 h 07 min
